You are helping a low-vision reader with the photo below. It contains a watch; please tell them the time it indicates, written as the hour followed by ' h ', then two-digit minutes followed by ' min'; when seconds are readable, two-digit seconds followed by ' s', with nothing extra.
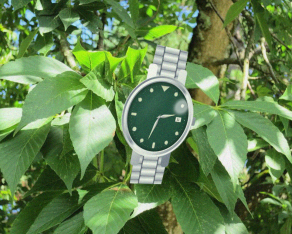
2 h 33 min
